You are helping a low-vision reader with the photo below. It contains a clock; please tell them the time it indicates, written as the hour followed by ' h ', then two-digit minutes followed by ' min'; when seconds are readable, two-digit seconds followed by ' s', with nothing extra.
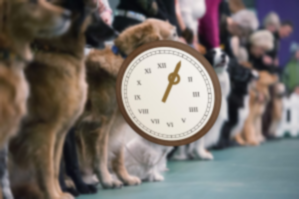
1 h 05 min
